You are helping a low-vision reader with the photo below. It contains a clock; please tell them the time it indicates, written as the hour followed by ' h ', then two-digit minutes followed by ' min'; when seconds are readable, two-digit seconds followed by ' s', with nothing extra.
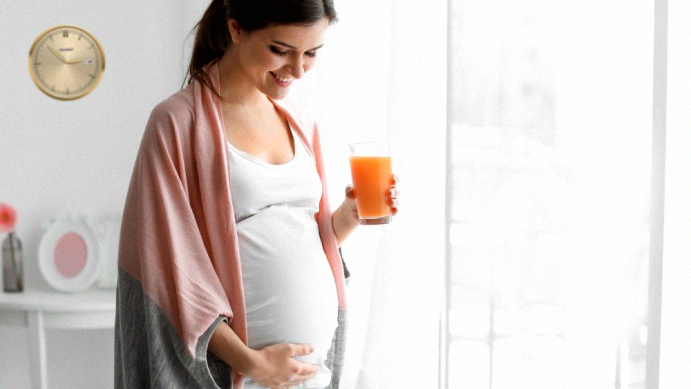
2 h 52 min
